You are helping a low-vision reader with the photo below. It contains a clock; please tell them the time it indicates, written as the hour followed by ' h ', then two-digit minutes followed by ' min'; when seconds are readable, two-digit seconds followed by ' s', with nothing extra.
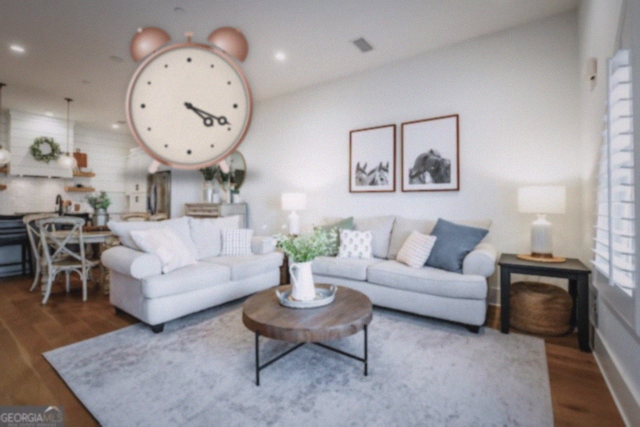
4 h 19 min
